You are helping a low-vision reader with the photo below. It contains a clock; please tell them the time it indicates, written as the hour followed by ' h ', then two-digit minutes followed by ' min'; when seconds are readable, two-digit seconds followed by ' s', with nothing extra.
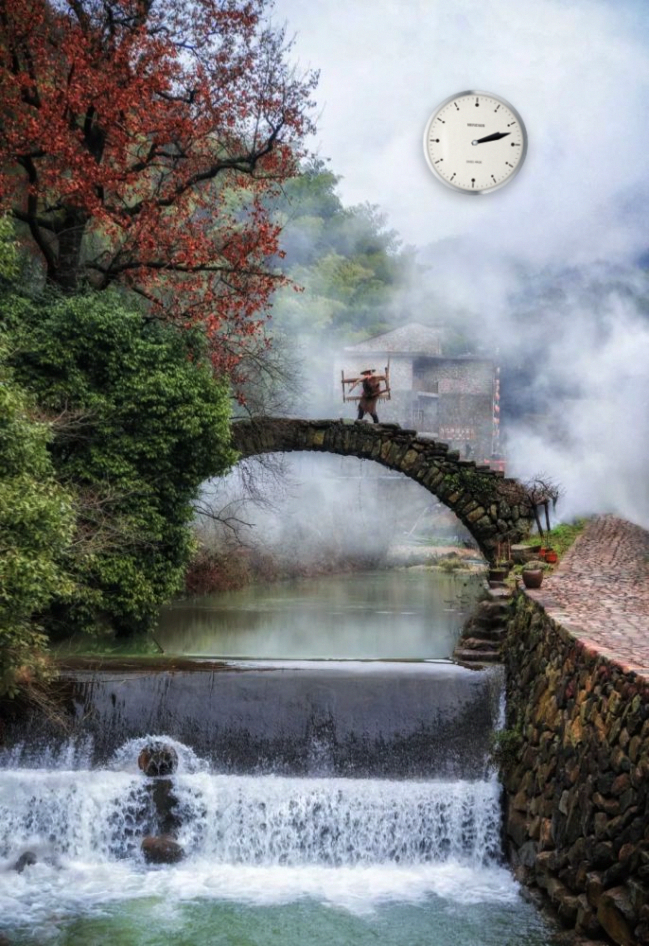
2 h 12 min
